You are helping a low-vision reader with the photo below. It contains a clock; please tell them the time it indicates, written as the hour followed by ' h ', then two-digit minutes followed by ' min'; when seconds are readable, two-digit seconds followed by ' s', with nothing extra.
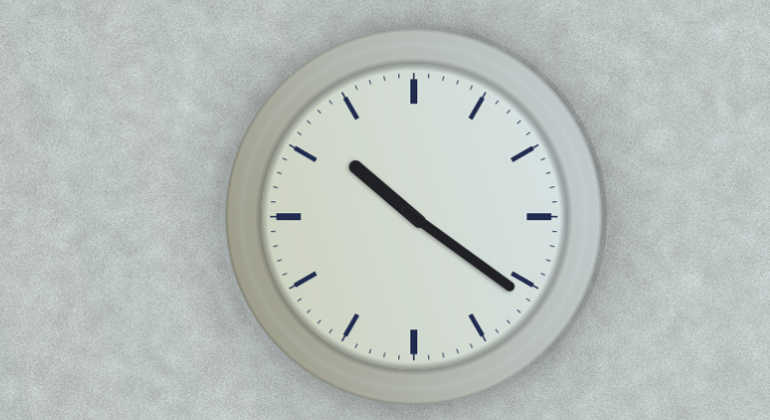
10 h 21 min
